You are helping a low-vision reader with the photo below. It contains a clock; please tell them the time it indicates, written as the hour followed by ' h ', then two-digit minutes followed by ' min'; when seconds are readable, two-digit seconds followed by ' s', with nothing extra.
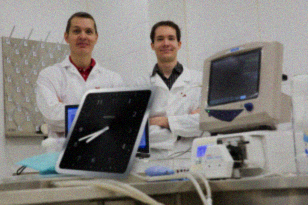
7 h 41 min
